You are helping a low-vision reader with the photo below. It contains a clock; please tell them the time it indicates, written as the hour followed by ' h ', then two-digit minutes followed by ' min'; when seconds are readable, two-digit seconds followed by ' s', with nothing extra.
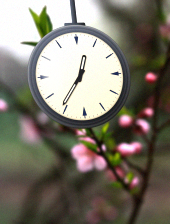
12 h 36 min
